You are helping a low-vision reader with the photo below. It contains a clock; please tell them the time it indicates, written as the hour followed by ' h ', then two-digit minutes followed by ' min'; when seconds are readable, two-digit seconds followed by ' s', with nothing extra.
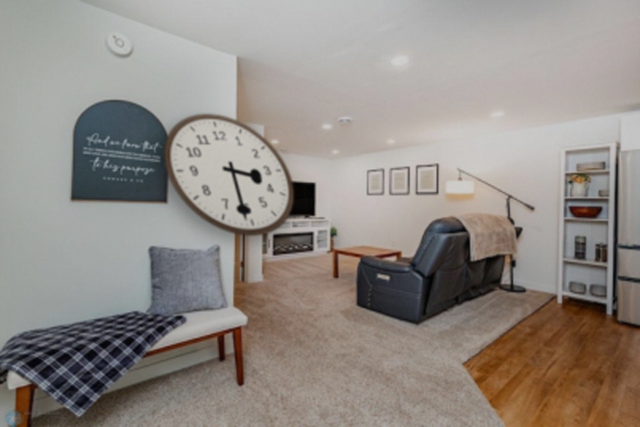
3 h 31 min
